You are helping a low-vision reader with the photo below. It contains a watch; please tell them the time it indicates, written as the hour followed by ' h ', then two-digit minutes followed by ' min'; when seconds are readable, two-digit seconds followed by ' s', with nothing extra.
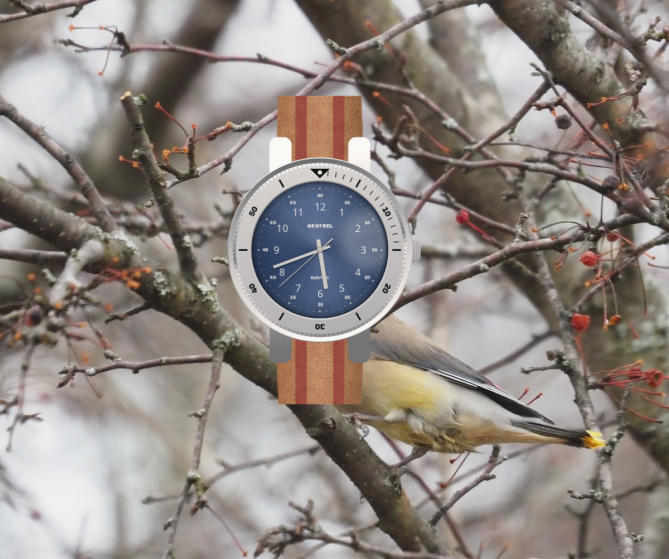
5 h 41 min 38 s
